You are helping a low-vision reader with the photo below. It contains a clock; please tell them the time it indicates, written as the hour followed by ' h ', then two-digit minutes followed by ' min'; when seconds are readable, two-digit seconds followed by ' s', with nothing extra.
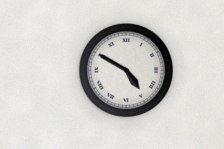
4 h 50 min
